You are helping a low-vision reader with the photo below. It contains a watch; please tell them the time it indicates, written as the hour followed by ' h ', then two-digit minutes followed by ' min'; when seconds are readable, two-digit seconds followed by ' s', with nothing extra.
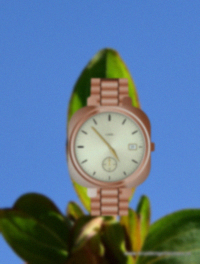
4 h 53 min
